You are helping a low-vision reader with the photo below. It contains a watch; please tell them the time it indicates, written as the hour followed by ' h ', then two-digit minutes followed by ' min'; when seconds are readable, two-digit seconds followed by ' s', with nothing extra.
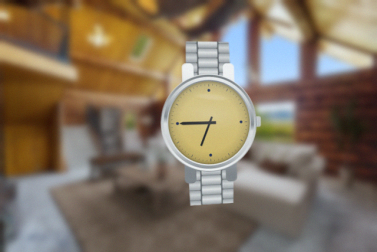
6 h 45 min
